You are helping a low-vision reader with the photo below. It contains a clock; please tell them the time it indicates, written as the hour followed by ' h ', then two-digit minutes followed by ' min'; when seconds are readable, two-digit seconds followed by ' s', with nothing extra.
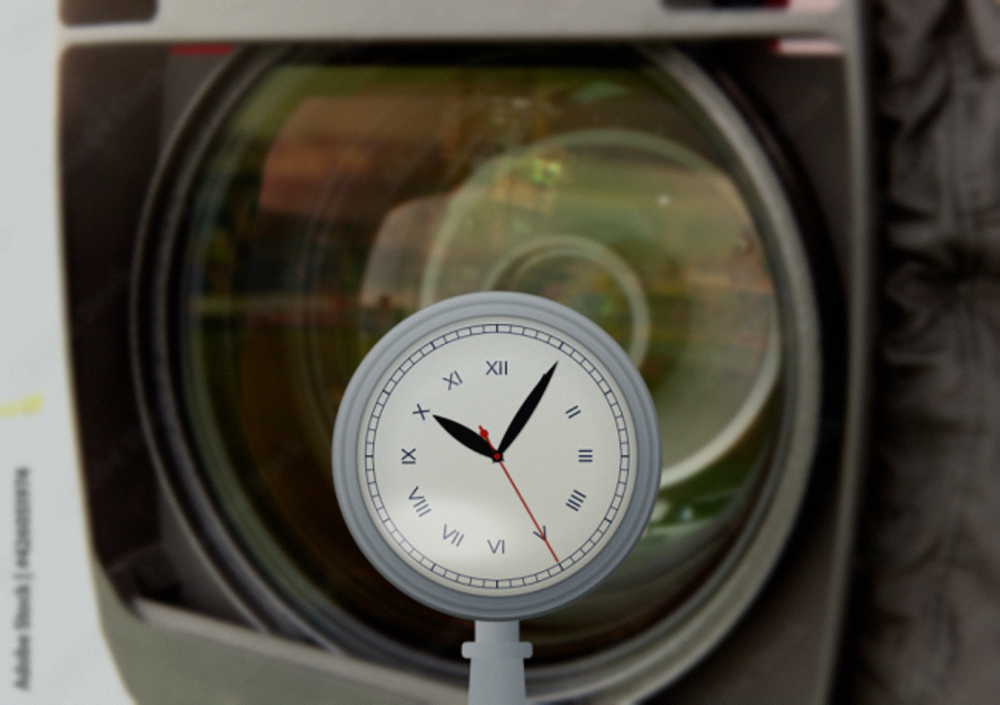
10 h 05 min 25 s
